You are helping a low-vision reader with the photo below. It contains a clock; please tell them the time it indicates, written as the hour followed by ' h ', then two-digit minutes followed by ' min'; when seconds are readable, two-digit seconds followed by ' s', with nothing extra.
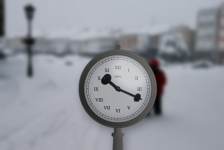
10 h 19 min
